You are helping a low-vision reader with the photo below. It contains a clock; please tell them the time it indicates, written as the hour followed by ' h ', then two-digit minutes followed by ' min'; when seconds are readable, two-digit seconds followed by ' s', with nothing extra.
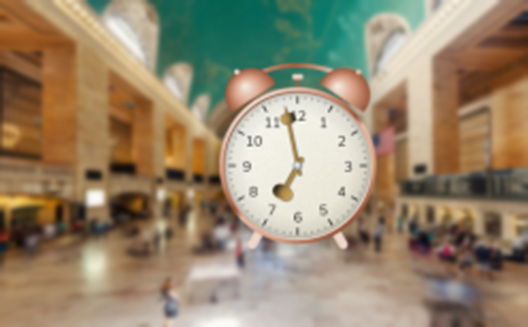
6 h 58 min
